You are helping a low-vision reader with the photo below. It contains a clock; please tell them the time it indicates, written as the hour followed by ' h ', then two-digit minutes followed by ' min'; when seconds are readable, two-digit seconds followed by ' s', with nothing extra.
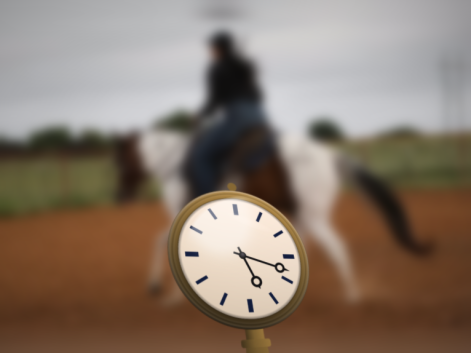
5 h 18 min
